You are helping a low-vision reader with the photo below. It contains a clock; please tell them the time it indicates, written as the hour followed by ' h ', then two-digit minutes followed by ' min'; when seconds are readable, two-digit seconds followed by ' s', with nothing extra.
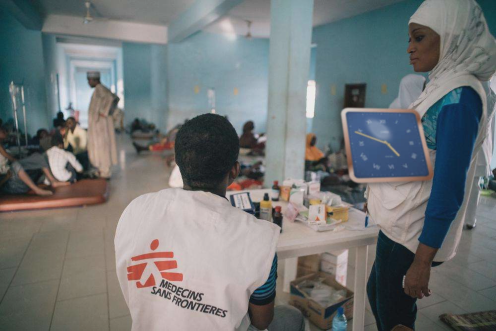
4 h 49 min
